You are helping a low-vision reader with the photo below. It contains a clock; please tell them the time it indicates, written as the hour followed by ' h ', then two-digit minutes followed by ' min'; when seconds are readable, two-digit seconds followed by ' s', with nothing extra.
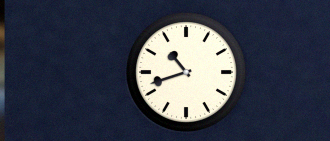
10 h 42 min
